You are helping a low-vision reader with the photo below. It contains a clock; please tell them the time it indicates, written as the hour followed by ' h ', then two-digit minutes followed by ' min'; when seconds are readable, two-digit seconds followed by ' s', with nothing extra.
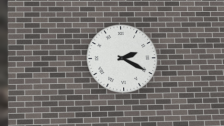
2 h 20 min
